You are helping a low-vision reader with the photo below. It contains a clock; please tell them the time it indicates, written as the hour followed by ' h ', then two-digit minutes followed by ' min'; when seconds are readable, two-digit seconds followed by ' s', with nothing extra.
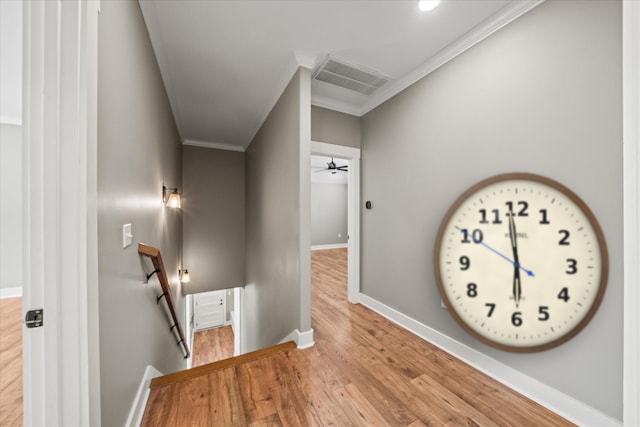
5 h 58 min 50 s
